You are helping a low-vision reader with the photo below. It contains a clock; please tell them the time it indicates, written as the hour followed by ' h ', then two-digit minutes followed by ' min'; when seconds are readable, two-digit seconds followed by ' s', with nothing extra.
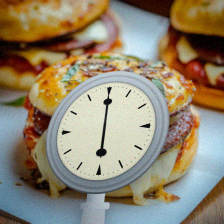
6 h 00 min
